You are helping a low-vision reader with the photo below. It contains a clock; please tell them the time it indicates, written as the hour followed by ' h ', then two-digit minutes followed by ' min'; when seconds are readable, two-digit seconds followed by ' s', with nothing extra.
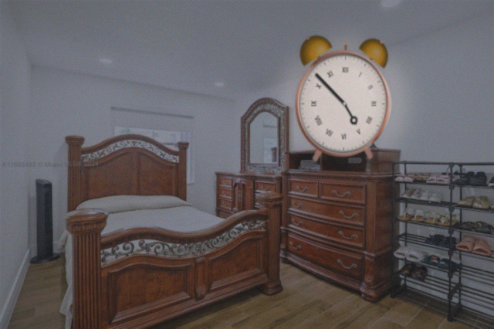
4 h 52 min
